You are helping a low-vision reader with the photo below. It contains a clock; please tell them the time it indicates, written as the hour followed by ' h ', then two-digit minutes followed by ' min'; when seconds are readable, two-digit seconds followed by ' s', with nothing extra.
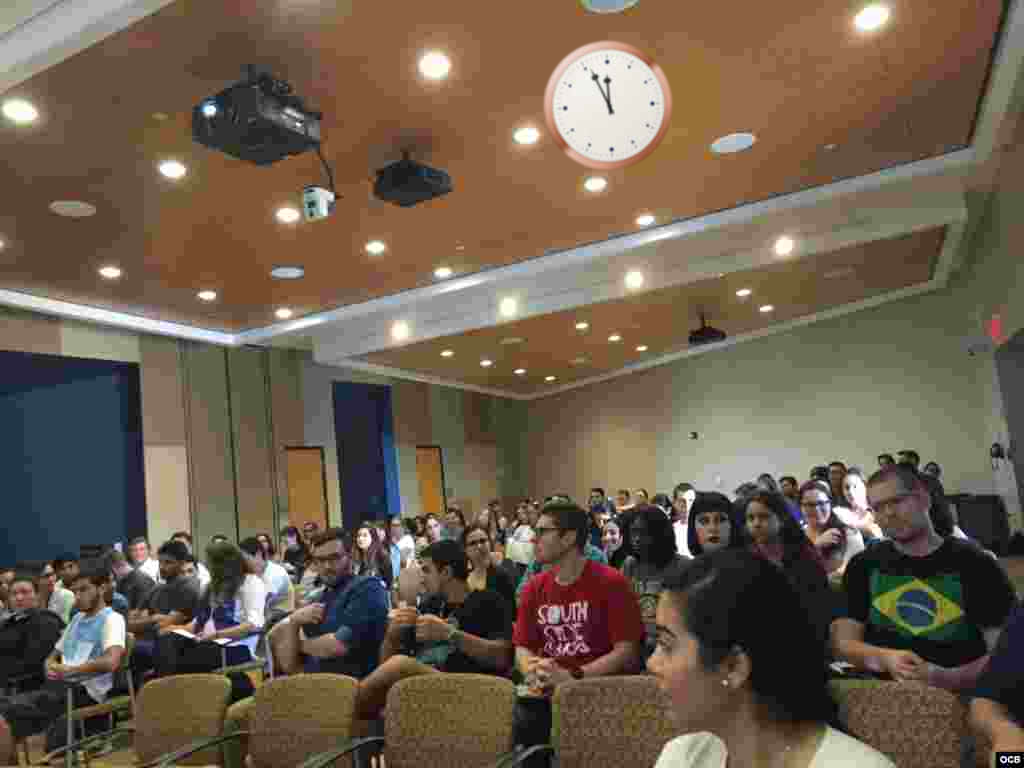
11 h 56 min
